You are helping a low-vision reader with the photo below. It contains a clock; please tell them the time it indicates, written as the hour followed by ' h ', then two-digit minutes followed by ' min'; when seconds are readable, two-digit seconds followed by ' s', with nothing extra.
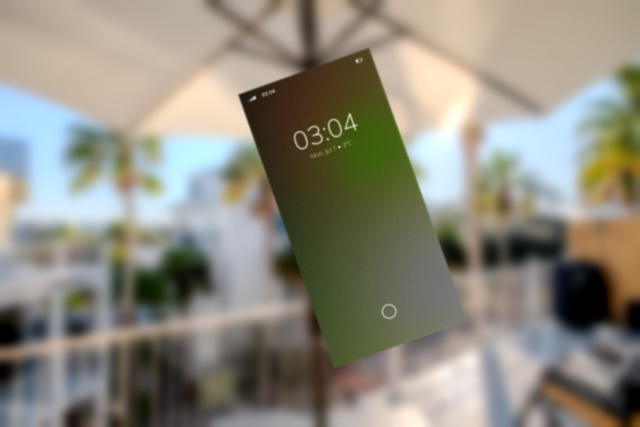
3 h 04 min
